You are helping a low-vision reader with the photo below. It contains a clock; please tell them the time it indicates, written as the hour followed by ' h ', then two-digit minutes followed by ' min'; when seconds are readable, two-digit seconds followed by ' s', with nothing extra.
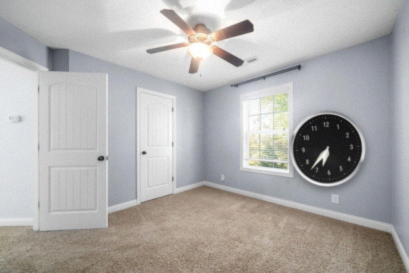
6 h 37 min
